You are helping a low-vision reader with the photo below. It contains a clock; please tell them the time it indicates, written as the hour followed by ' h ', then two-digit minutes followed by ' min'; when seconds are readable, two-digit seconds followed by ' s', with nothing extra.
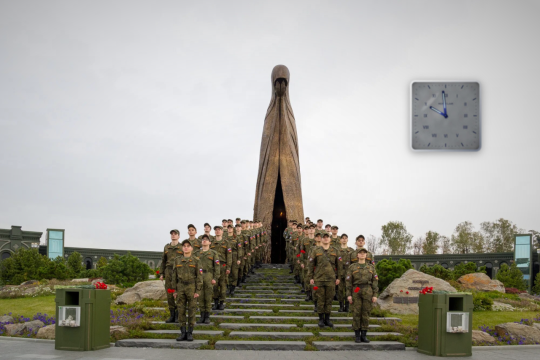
9 h 59 min
